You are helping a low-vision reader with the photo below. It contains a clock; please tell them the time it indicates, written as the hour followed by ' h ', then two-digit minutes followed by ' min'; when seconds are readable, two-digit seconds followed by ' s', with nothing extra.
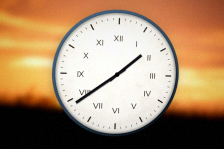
1 h 39 min
